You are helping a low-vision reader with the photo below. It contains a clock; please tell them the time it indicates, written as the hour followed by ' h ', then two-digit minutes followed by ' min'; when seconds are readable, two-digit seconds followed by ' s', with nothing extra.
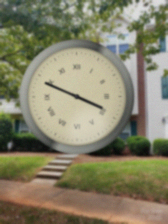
3 h 49 min
